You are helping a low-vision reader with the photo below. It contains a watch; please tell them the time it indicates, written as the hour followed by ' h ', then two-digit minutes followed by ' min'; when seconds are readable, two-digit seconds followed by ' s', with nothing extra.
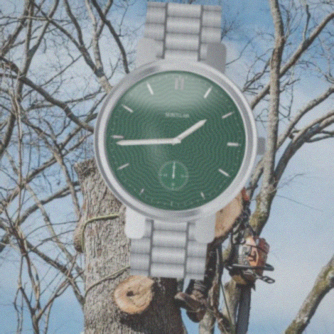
1 h 44 min
